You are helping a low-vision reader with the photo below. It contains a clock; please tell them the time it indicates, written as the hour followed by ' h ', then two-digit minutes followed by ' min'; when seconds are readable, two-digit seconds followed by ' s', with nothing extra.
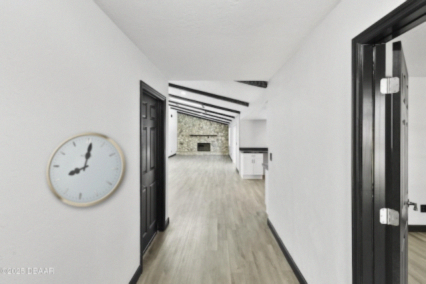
8 h 01 min
